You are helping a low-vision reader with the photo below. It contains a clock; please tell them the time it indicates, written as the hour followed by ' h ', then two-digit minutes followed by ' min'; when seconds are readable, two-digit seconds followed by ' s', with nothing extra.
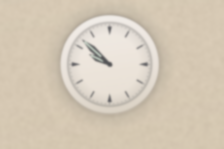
9 h 52 min
